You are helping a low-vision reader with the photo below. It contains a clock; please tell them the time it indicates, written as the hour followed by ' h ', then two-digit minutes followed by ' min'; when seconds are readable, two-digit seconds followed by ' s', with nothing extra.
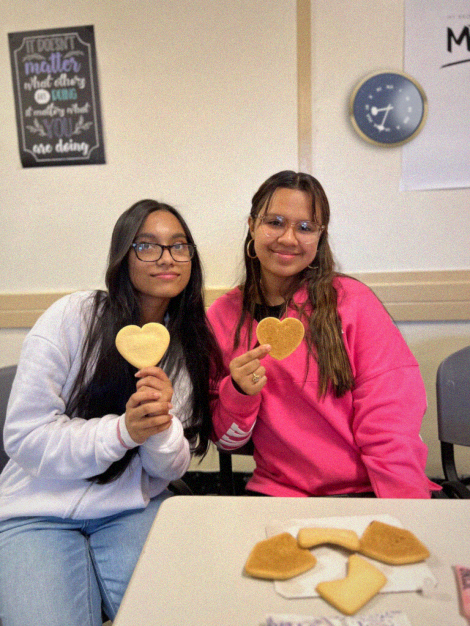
8 h 33 min
